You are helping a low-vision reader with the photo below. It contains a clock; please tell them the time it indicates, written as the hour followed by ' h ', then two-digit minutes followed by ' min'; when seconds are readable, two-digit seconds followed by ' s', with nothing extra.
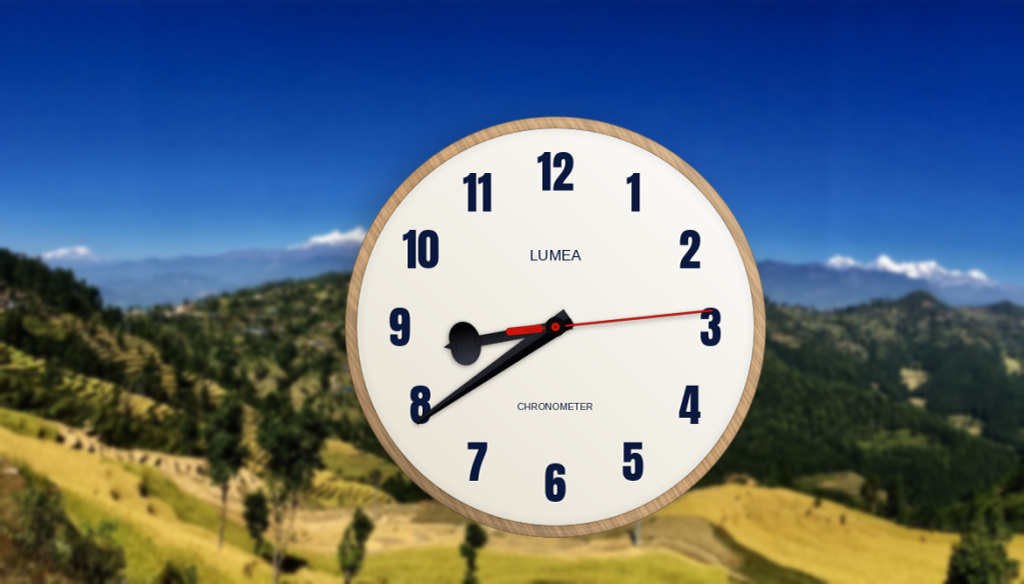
8 h 39 min 14 s
